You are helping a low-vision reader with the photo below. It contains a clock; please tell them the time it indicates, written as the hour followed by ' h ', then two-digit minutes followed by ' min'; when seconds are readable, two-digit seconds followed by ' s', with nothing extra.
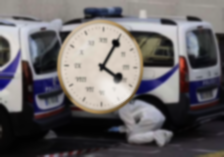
4 h 05 min
